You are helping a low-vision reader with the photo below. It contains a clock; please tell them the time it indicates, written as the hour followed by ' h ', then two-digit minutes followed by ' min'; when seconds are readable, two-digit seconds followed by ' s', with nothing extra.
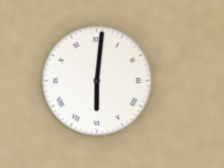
6 h 01 min
